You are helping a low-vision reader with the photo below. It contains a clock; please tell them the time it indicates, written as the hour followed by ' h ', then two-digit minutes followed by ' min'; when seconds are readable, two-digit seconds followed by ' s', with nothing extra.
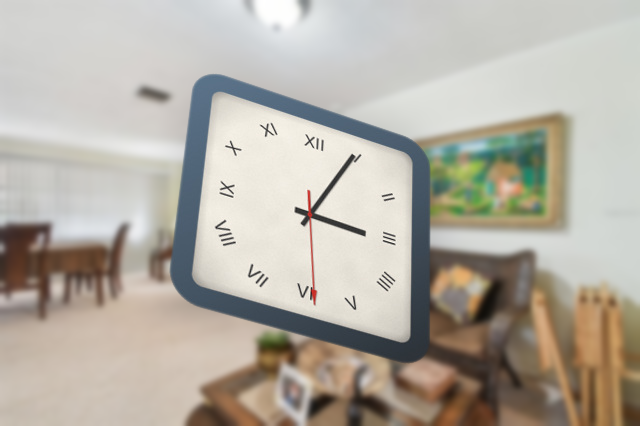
3 h 04 min 29 s
